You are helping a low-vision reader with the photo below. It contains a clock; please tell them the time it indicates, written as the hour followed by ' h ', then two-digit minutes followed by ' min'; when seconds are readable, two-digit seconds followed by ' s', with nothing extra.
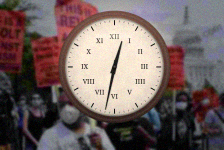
12 h 32 min
